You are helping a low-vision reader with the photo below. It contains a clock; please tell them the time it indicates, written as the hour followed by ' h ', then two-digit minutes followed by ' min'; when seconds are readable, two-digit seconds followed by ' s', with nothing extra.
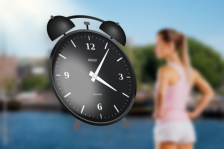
4 h 06 min
